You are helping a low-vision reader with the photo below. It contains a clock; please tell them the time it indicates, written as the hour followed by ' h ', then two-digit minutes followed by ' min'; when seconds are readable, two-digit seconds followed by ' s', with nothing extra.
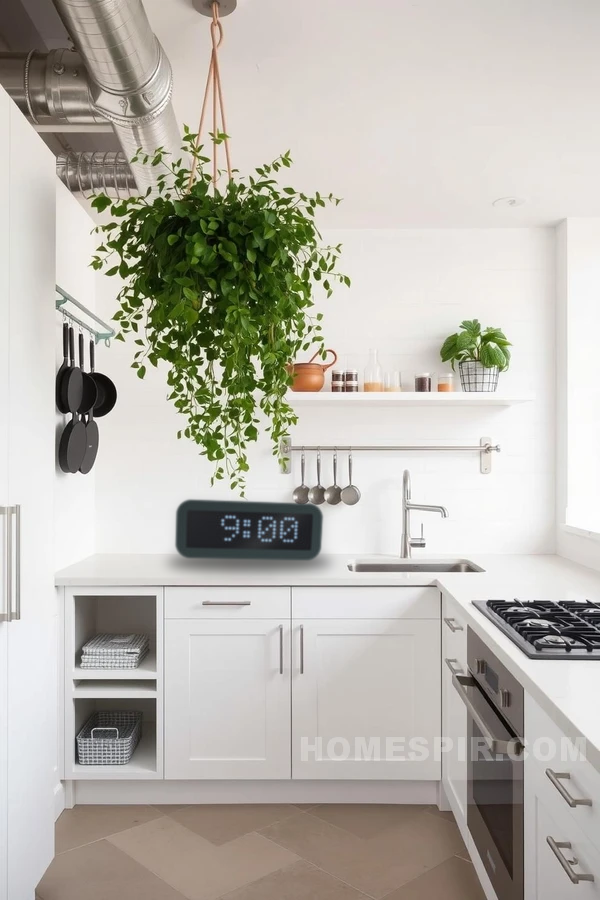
9 h 00 min
